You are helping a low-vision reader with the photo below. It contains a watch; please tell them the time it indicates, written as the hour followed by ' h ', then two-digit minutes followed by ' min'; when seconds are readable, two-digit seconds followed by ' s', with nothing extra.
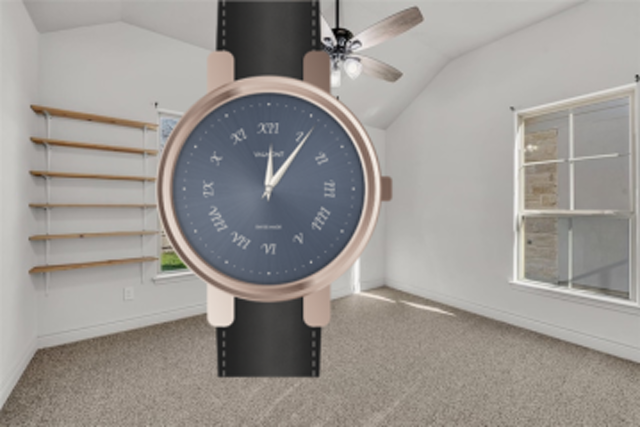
12 h 06 min
